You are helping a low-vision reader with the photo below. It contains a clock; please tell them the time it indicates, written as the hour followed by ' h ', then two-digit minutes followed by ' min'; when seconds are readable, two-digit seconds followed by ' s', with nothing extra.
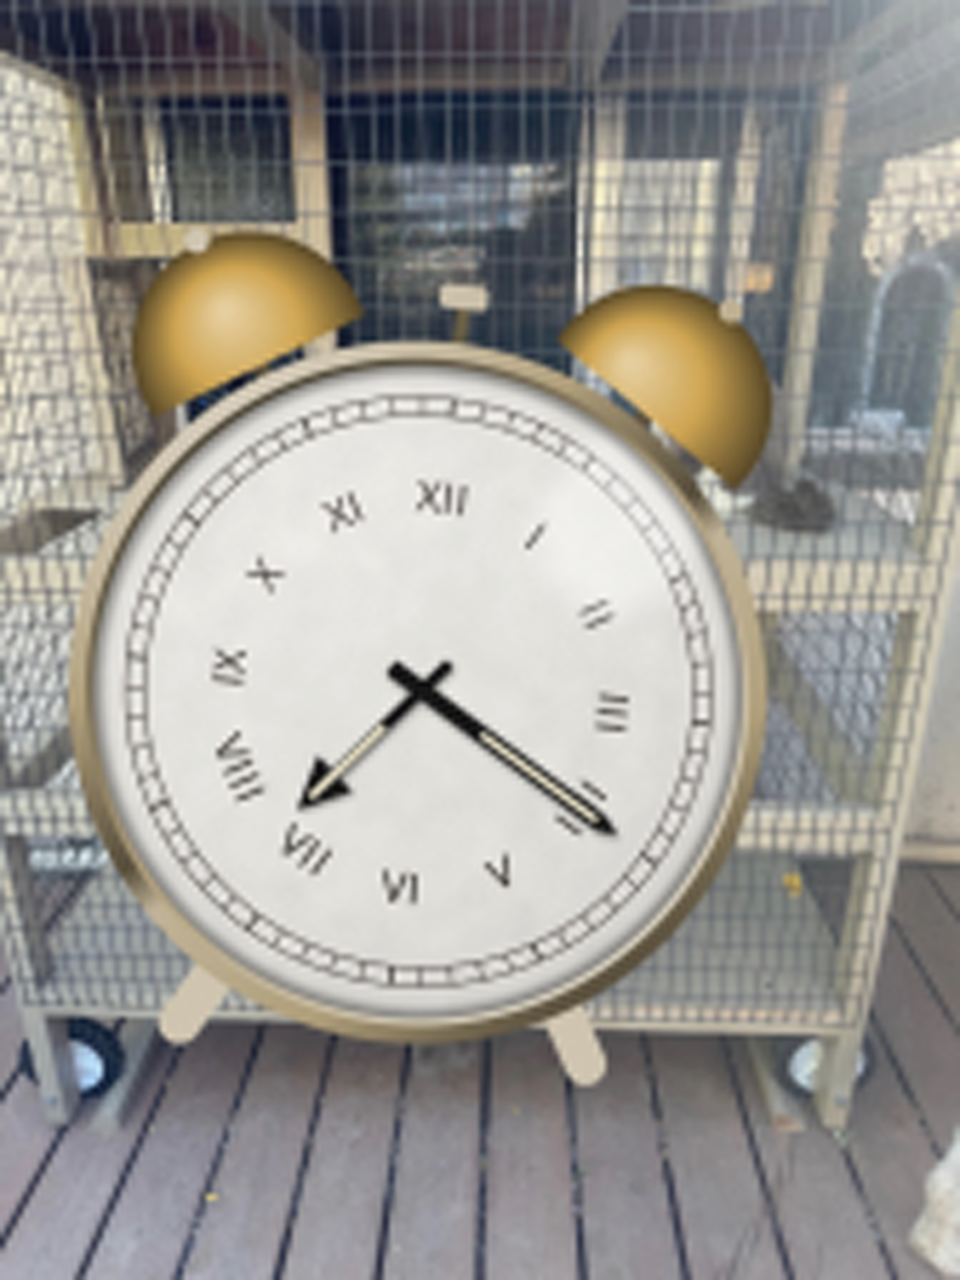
7 h 20 min
